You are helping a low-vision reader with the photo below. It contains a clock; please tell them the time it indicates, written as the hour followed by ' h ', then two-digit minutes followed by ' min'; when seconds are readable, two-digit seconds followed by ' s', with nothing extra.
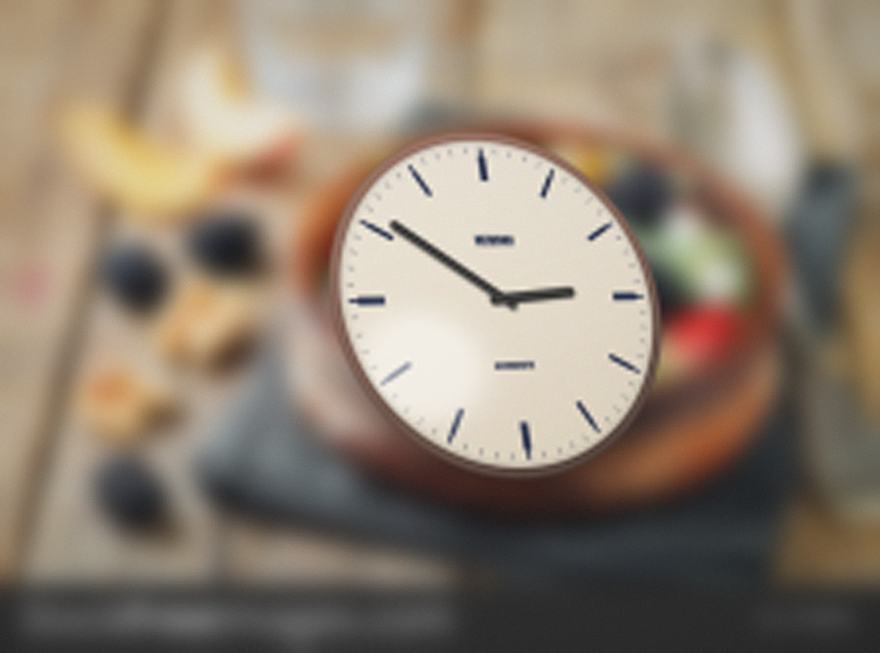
2 h 51 min
